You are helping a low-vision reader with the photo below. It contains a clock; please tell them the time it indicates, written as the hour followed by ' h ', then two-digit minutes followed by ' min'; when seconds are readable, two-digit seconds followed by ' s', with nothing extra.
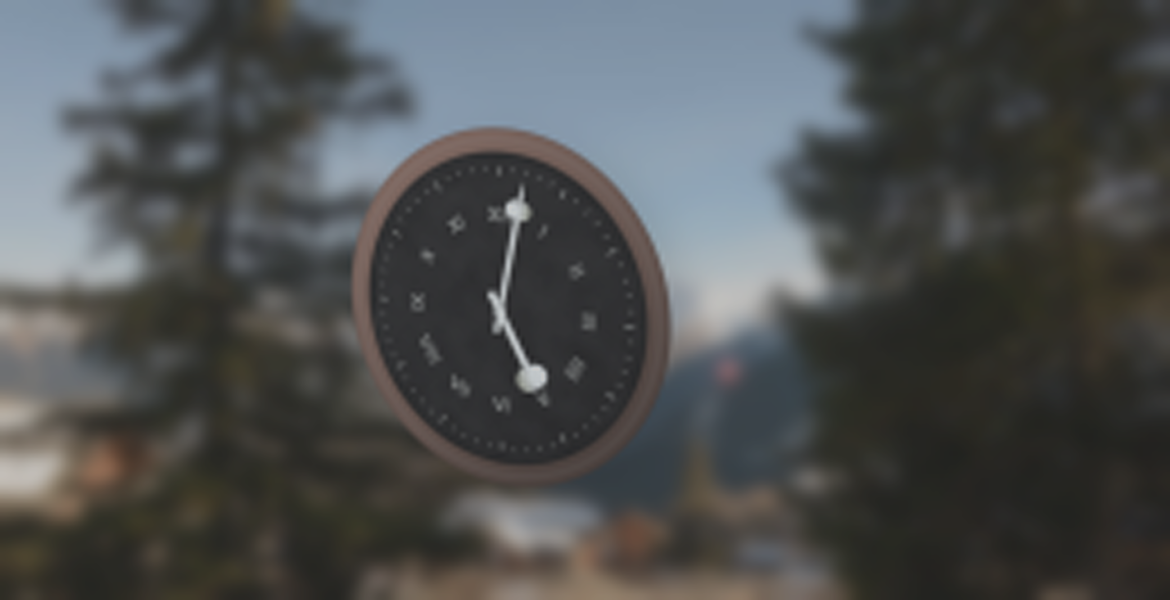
5 h 02 min
